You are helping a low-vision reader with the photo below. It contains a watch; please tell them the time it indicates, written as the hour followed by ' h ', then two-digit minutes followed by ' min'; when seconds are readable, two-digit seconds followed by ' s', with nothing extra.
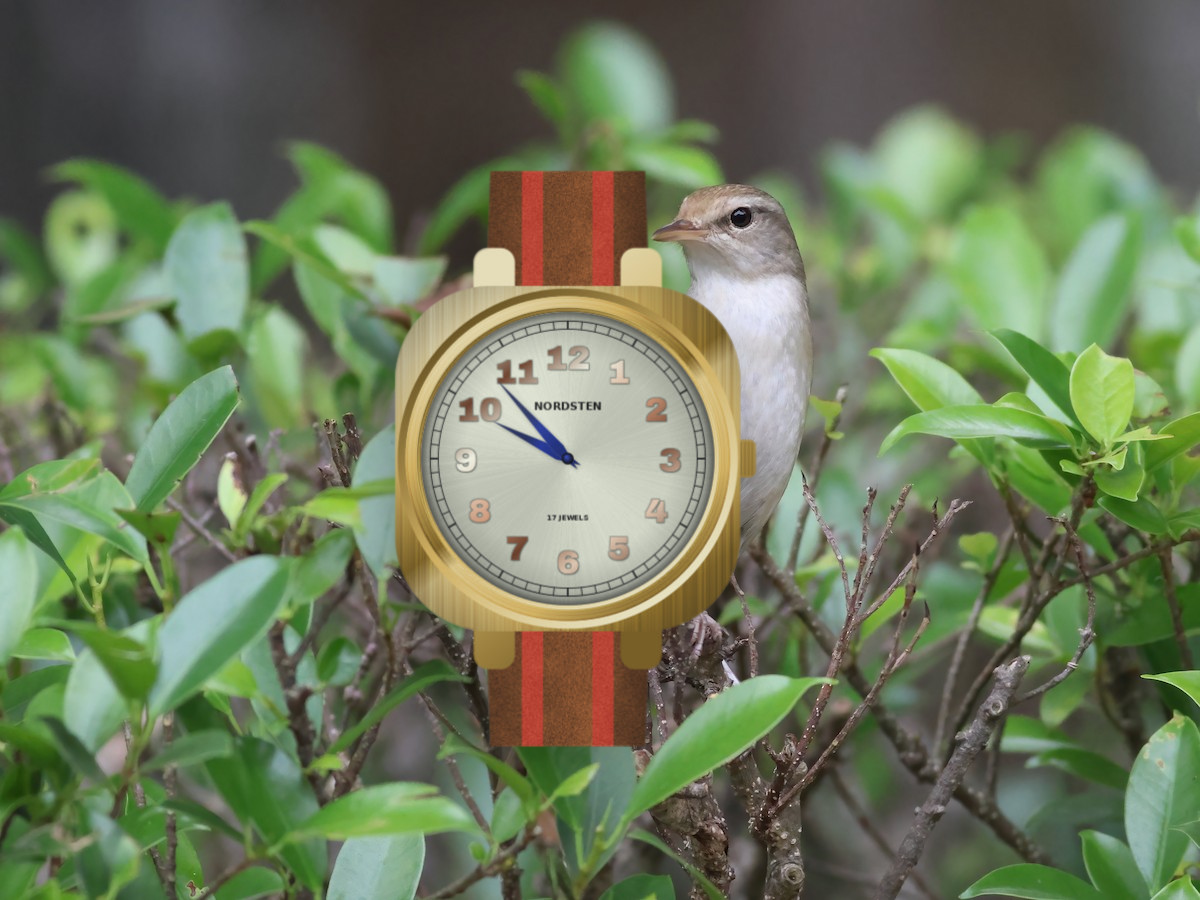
9 h 53 min
